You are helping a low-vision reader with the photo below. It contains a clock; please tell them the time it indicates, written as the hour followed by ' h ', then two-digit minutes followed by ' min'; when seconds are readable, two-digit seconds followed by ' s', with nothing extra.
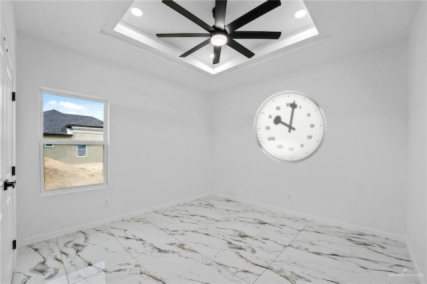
10 h 02 min
